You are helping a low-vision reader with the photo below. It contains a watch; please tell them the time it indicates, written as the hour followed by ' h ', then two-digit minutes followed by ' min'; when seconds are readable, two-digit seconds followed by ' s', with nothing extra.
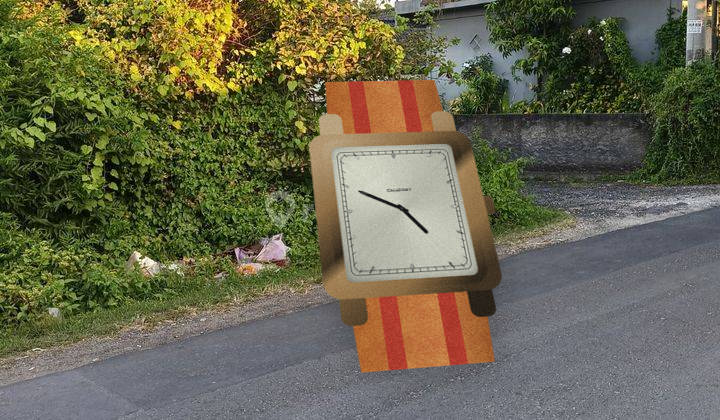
4 h 50 min
